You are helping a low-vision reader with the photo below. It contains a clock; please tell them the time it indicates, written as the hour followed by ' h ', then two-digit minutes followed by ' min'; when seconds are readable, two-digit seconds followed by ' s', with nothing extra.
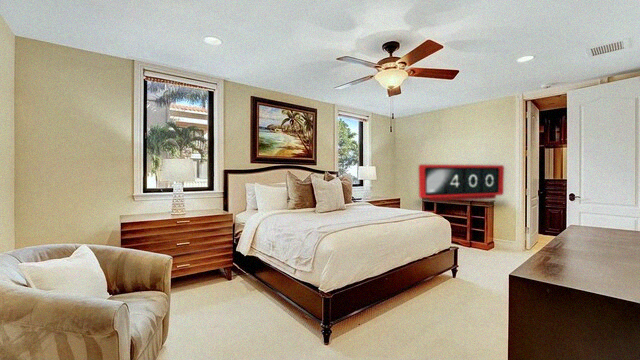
4 h 00 min
